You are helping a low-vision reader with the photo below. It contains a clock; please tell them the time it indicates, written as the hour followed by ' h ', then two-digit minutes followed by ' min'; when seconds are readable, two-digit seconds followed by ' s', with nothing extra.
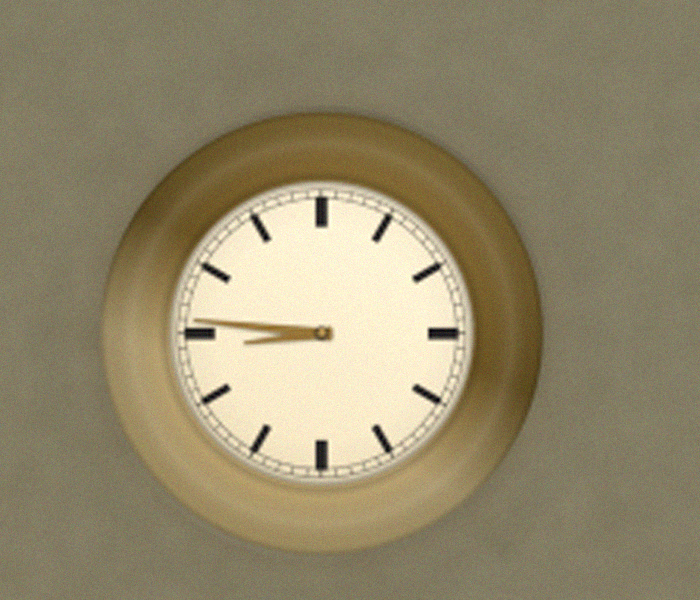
8 h 46 min
